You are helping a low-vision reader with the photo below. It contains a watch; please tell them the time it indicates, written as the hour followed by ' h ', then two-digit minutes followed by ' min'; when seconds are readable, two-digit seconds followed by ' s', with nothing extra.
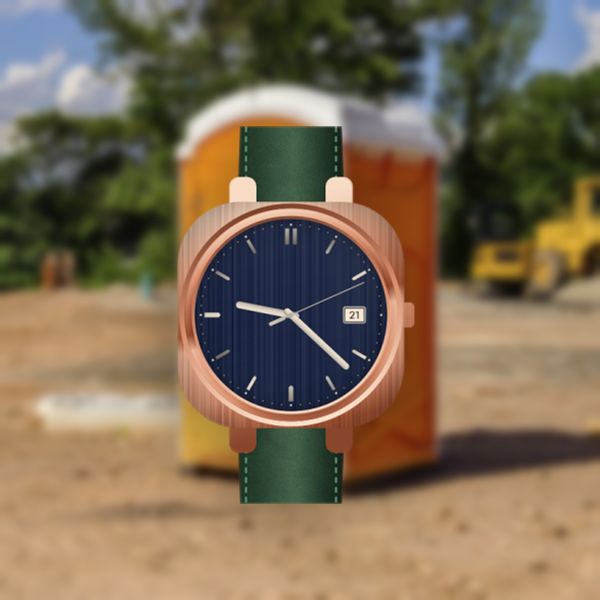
9 h 22 min 11 s
